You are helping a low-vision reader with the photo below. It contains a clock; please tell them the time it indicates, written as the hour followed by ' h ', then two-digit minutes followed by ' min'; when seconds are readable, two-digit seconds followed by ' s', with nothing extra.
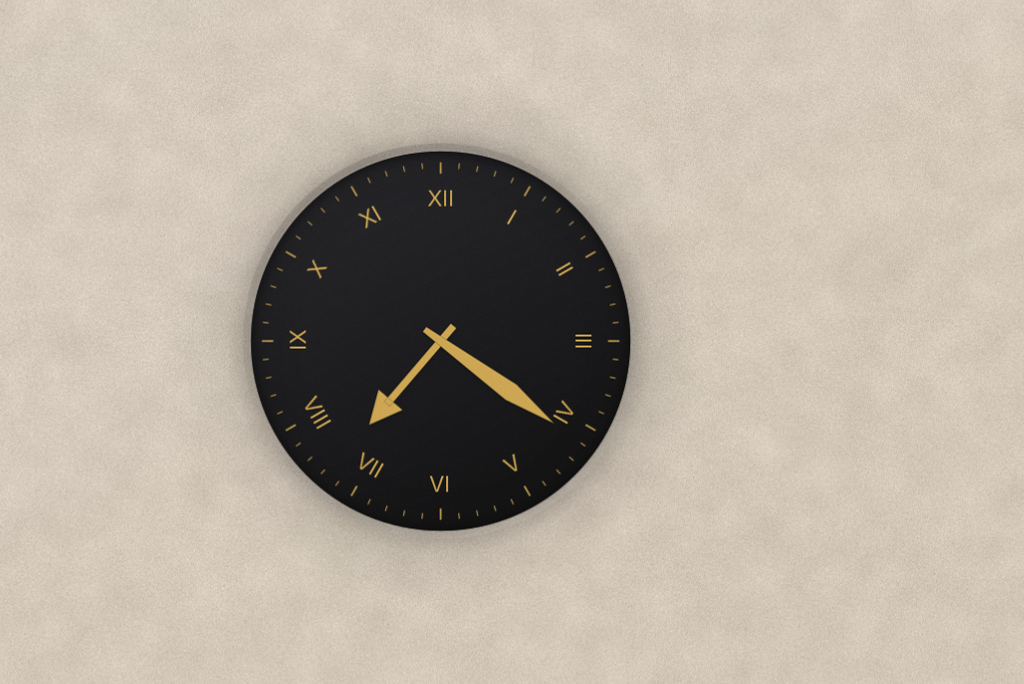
7 h 21 min
